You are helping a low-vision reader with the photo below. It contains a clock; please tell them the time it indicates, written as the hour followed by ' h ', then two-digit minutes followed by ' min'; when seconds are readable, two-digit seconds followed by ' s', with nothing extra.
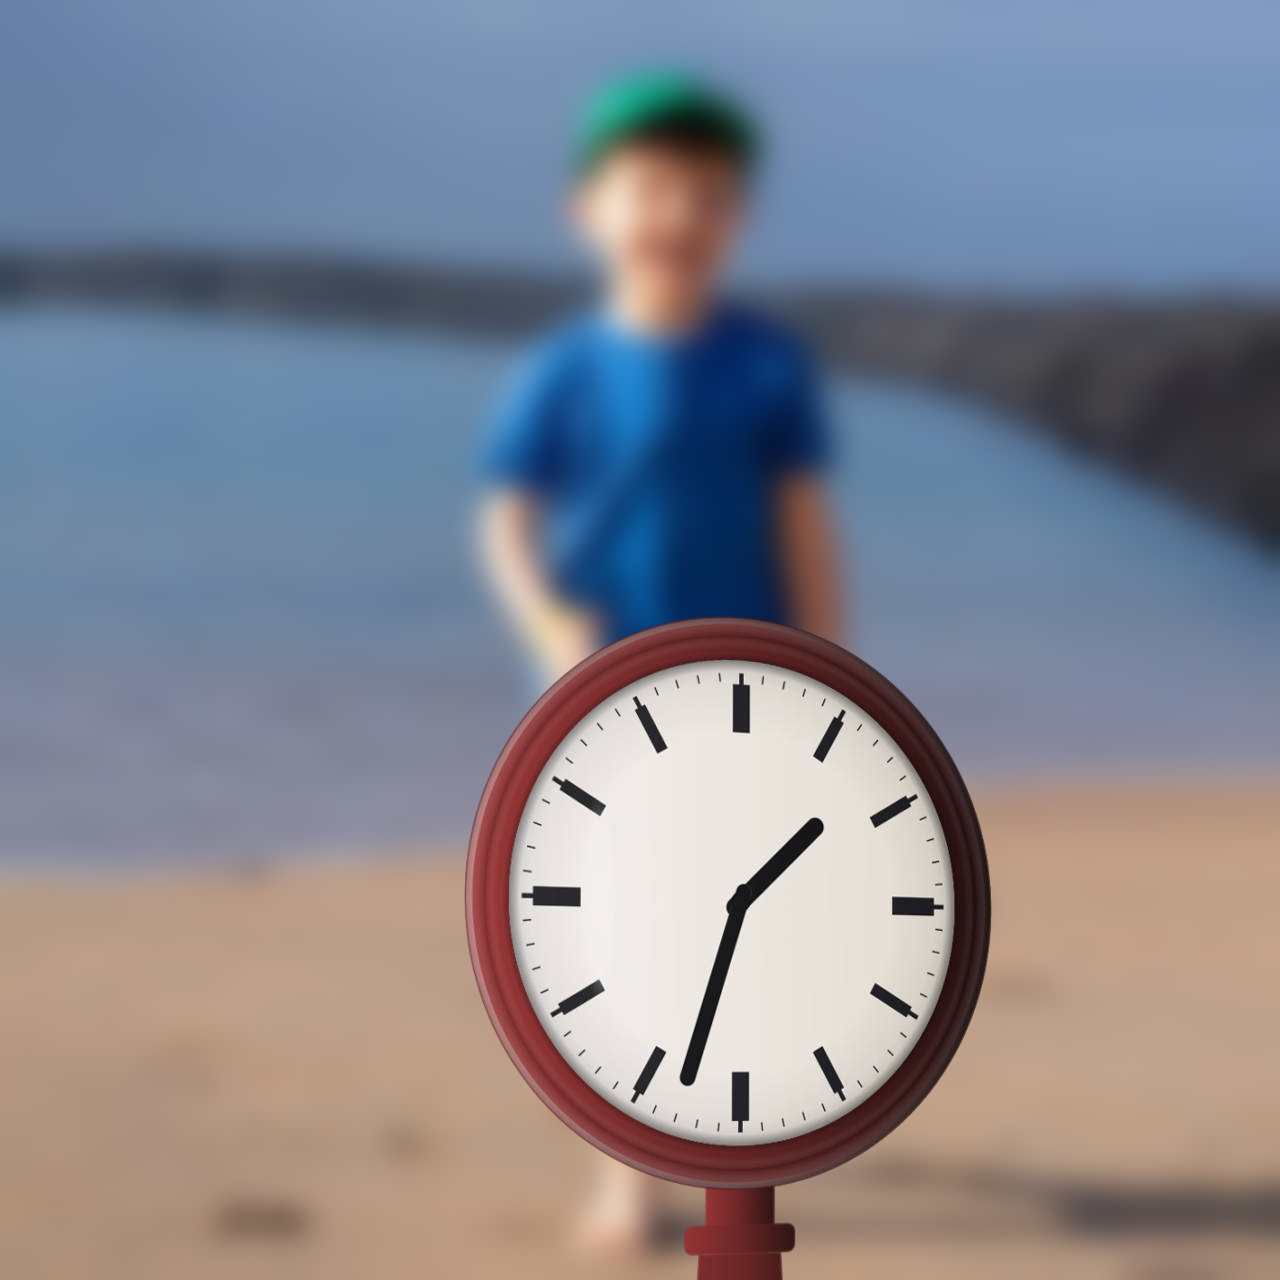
1 h 33 min
